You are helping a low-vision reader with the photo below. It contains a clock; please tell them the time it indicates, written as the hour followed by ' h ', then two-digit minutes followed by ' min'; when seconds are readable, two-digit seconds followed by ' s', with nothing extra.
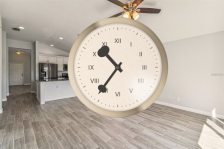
10 h 36 min
